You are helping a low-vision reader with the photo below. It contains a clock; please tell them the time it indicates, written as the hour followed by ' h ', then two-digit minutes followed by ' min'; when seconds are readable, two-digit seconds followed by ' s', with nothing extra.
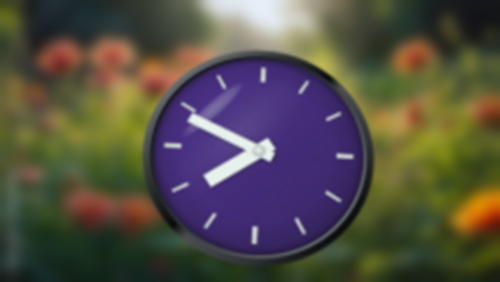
7 h 49 min
